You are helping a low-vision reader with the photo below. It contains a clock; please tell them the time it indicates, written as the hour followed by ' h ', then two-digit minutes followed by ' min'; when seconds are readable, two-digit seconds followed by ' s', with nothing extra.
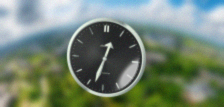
12 h 33 min
